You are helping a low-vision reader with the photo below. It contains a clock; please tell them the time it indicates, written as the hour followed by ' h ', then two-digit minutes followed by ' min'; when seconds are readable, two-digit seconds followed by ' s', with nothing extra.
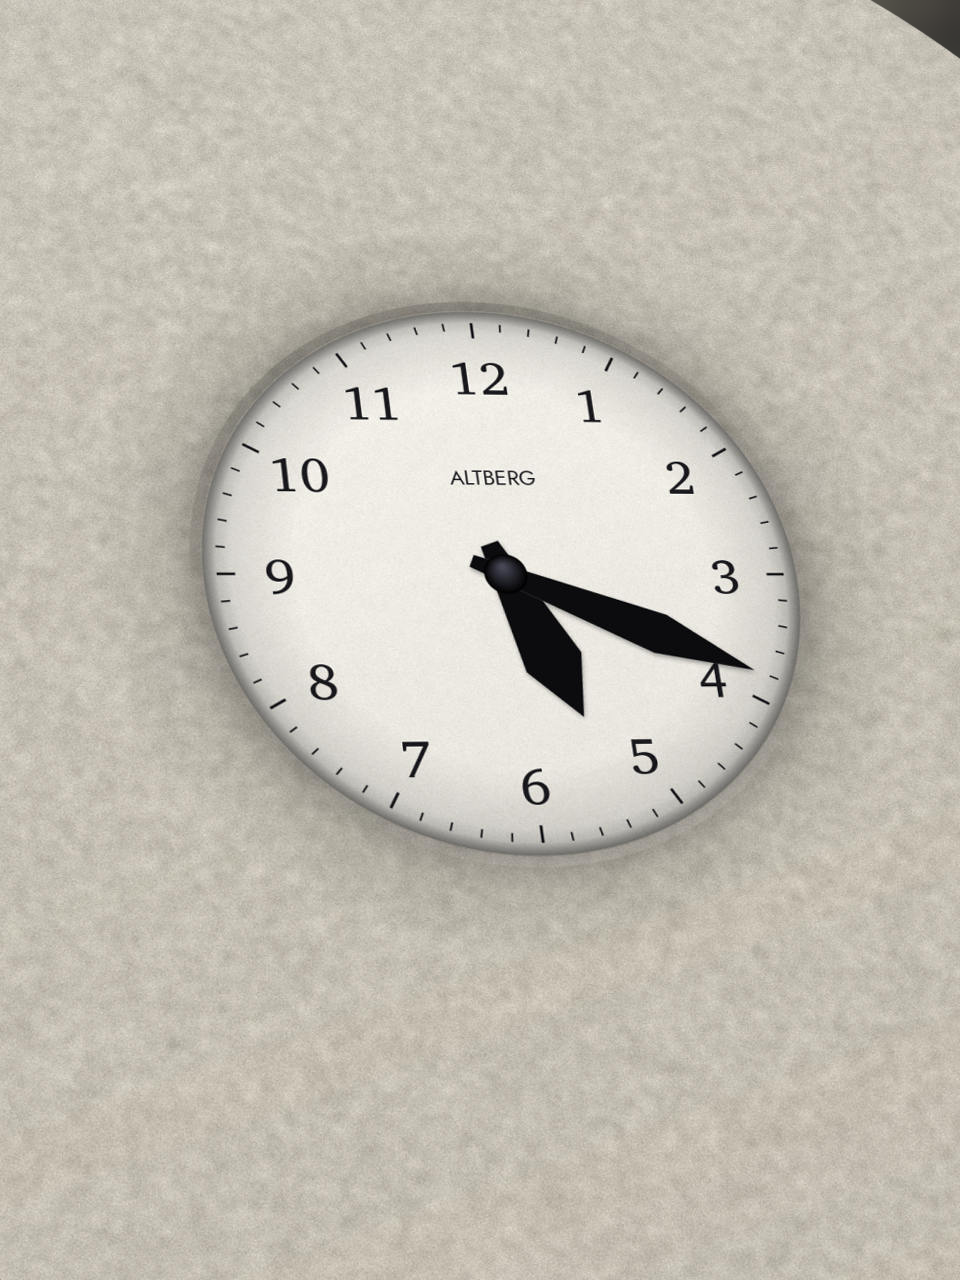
5 h 19 min
